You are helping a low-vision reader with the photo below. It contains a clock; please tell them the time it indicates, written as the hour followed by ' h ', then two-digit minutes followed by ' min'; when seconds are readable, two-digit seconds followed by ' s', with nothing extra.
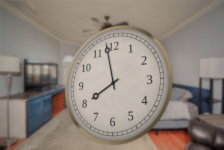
7 h 58 min
